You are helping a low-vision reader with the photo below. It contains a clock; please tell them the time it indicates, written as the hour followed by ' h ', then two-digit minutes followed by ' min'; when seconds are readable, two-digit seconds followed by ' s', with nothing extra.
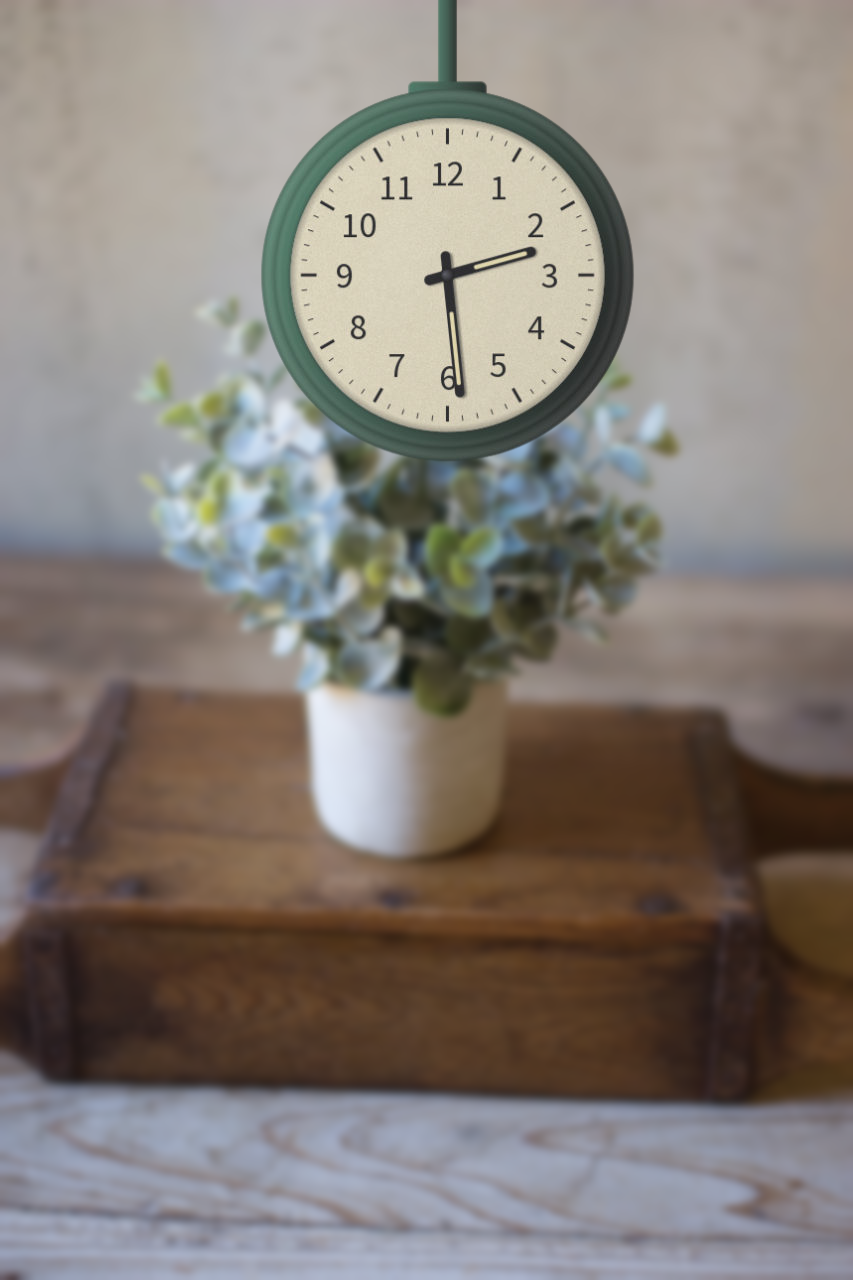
2 h 29 min
